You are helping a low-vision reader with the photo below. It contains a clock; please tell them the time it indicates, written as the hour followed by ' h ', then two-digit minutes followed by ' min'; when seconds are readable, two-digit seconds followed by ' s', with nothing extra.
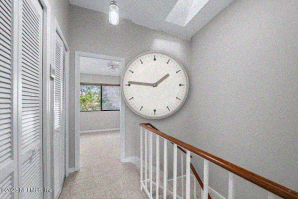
1 h 46 min
